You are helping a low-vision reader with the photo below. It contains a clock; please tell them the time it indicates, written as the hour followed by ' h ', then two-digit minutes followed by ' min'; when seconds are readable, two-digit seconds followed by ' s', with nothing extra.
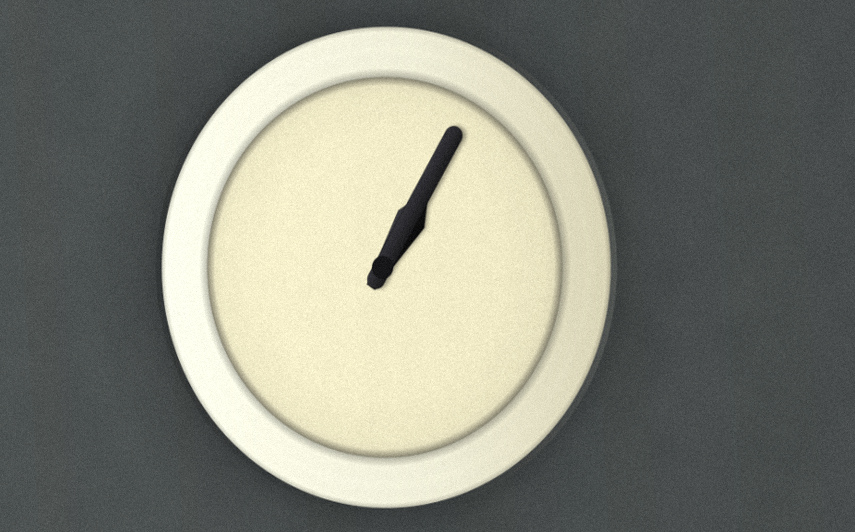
1 h 05 min
